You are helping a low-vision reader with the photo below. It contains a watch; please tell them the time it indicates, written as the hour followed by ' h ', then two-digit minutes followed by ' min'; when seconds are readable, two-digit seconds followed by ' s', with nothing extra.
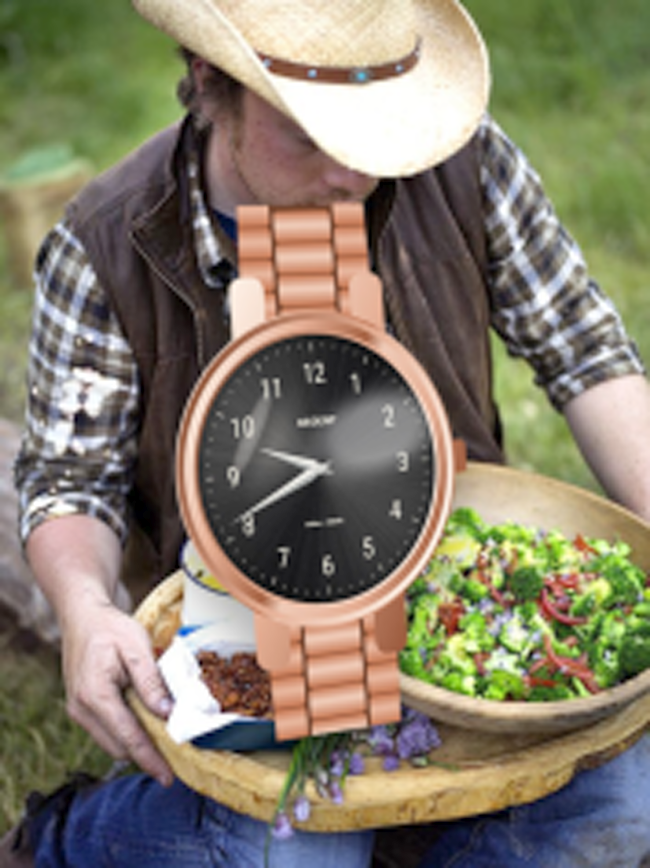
9 h 41 min
